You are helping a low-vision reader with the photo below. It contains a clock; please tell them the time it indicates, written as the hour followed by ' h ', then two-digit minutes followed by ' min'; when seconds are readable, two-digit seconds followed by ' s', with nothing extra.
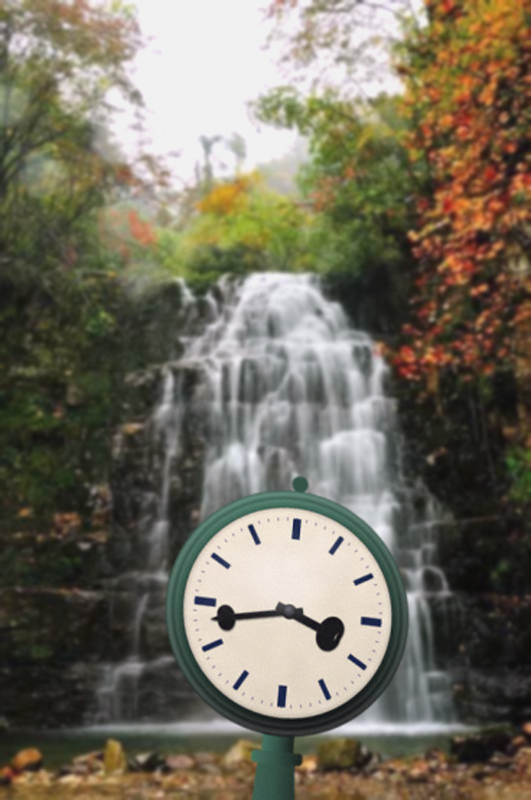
3 h 43 min
